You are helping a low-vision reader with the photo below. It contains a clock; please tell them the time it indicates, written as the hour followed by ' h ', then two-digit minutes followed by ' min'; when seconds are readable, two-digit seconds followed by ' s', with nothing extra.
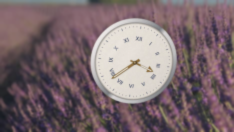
3 h 38 min
